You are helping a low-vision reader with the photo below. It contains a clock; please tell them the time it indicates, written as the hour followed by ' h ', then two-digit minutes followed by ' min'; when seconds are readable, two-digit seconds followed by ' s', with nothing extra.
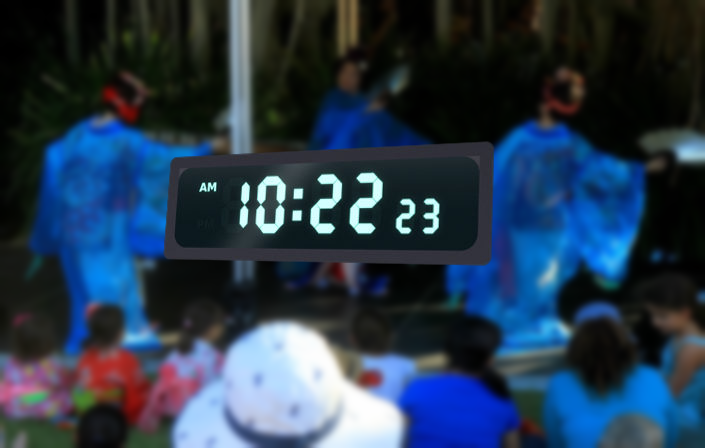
10 h 22 min 23 s
